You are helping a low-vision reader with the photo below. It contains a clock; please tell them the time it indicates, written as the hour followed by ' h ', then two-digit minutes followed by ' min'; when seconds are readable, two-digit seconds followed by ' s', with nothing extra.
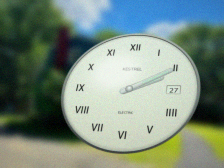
2 h 10 min
